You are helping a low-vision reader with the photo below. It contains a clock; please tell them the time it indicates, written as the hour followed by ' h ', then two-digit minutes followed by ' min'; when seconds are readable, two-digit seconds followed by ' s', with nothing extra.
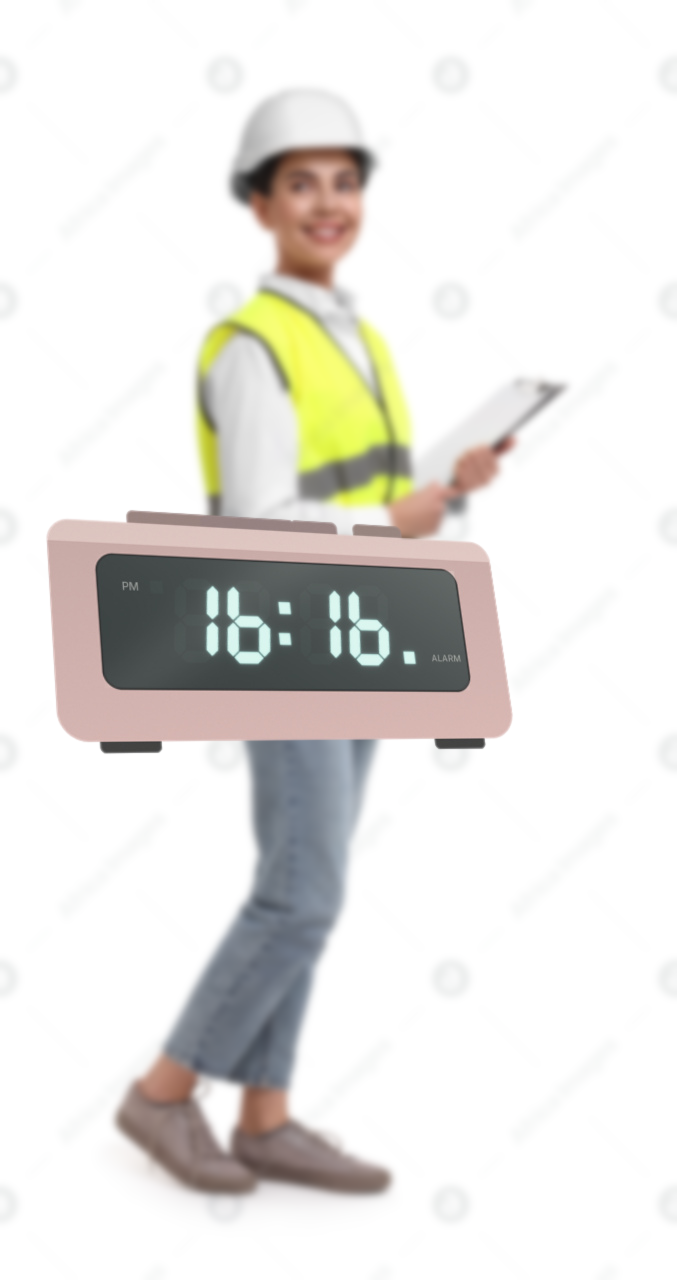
16 h 16 min
